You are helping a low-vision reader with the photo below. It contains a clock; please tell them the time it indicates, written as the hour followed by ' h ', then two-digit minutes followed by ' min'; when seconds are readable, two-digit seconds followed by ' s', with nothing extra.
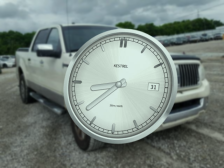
8 h 38 min
